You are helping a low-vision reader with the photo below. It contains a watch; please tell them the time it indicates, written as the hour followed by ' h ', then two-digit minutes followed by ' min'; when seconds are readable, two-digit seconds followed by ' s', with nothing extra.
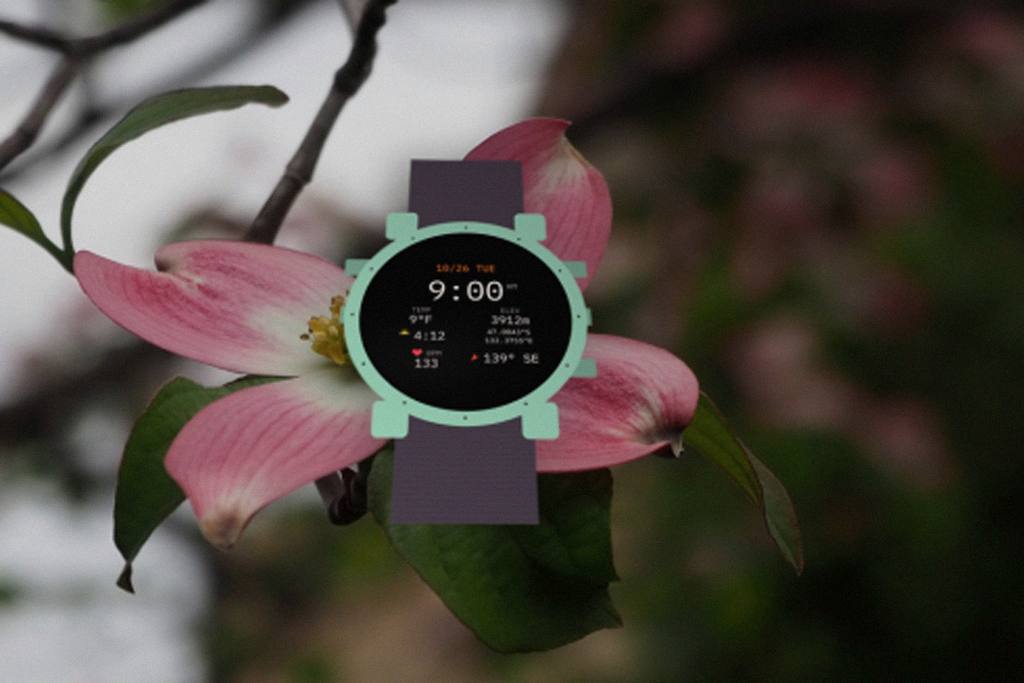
9 h 00 min
